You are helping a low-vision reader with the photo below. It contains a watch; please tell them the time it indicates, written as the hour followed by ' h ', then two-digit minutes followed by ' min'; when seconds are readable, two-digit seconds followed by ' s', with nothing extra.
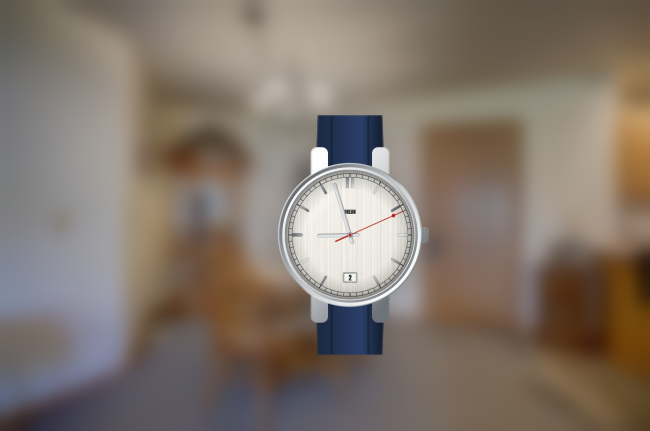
8 h 57 min 11 s
